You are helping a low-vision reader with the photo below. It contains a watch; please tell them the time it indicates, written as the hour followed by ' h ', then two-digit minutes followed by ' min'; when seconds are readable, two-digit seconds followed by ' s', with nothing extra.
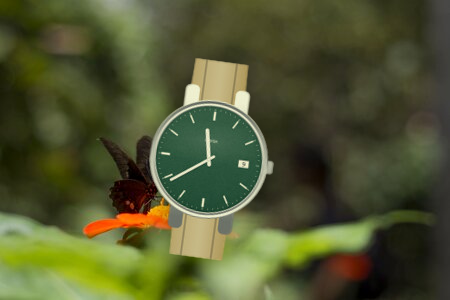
11 h 39 min
